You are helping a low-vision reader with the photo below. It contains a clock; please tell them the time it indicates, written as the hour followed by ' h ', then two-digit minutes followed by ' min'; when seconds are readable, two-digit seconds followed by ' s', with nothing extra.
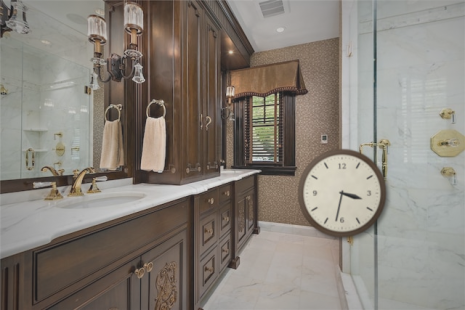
3 h 32 min
